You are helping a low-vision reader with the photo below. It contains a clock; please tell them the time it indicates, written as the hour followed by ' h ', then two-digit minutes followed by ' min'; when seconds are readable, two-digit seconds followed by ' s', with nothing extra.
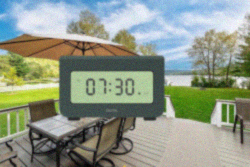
7 h 30 min
